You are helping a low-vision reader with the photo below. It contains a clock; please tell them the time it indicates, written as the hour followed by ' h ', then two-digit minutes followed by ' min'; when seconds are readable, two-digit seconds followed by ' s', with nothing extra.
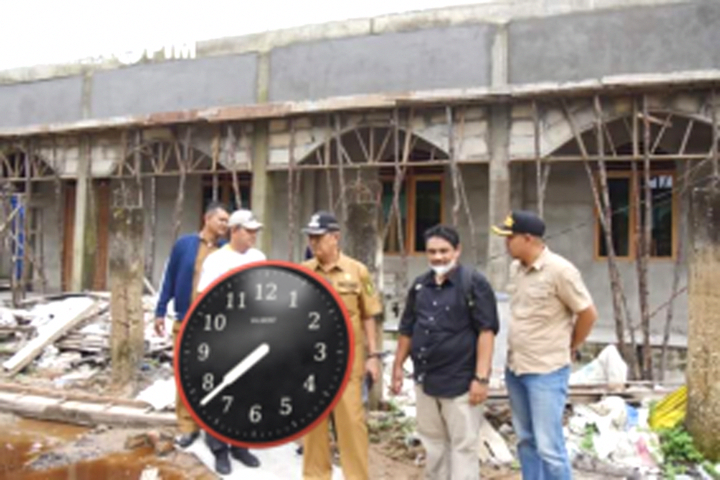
7 h 38 min
